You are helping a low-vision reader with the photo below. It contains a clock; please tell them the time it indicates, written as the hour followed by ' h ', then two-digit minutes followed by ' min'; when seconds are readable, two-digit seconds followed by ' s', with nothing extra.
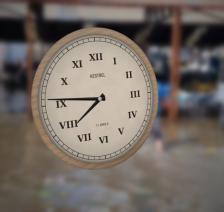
7 h 46 min
